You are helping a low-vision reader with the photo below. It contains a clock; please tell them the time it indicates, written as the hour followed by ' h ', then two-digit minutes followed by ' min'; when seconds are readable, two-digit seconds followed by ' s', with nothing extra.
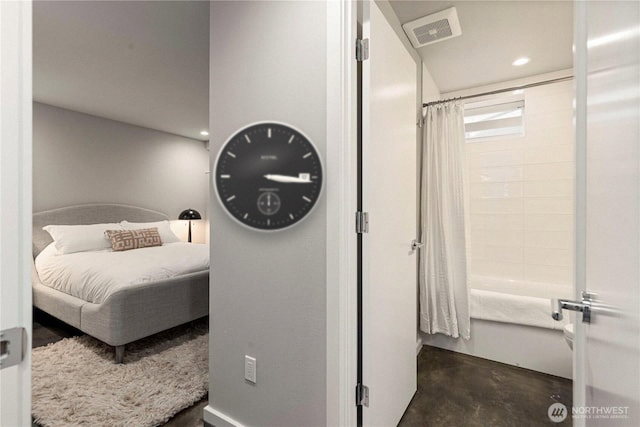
3 h 16 min
